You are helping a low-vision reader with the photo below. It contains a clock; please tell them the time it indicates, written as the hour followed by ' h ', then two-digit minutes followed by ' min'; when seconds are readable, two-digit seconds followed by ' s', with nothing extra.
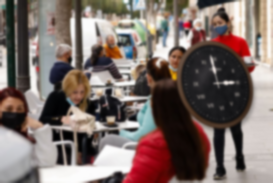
2 h 59 min
